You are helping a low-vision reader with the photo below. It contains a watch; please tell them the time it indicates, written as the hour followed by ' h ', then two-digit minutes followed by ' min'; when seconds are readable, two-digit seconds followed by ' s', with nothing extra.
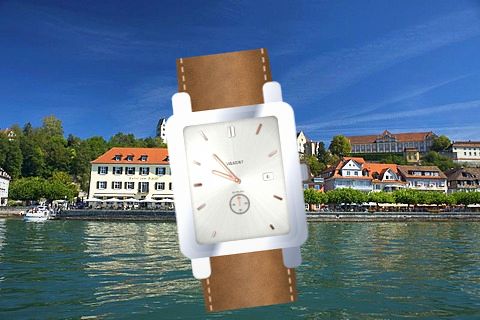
9 h 54 min
